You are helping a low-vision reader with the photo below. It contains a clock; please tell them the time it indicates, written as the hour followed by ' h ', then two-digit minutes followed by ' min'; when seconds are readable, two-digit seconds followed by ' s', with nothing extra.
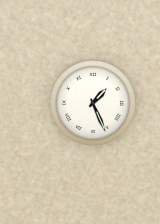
1 h 26 min
